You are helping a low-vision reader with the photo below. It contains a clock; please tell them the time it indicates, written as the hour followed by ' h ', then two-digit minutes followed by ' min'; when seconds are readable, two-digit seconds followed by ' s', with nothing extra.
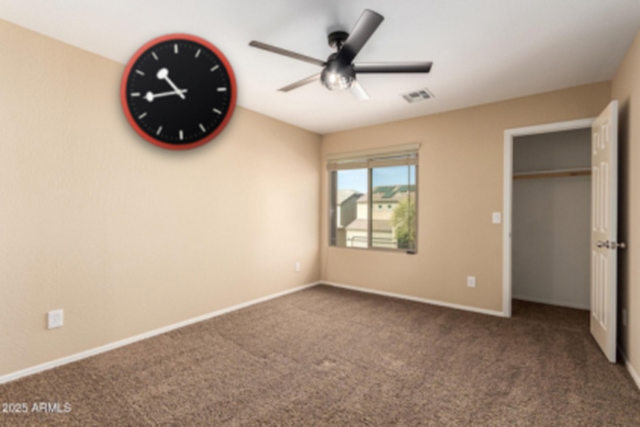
10 h 44 min
